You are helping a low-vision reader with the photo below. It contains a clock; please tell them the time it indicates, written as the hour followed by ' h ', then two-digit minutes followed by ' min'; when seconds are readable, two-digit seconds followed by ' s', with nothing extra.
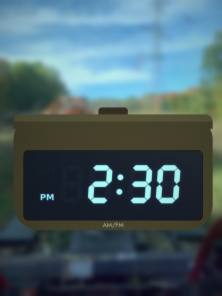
2 h 30 min
